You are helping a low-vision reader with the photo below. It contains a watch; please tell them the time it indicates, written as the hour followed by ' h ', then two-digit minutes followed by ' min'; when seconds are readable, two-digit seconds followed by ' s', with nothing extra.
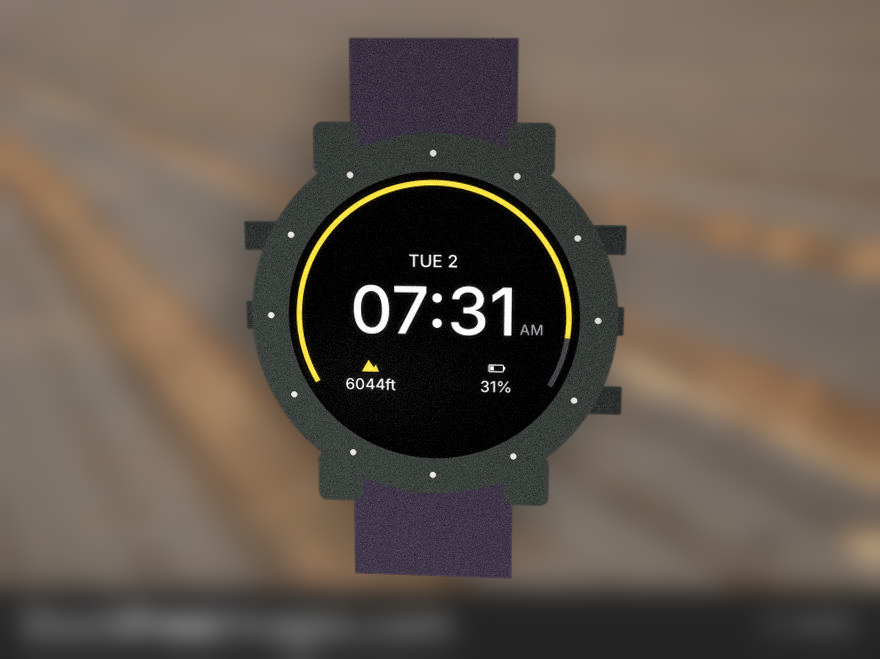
7 h 31 min
